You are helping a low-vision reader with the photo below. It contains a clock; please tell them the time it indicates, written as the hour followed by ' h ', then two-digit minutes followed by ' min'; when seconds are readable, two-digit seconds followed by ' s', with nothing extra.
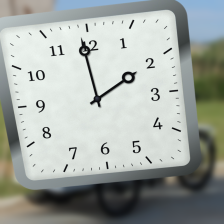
1 h 59 min
